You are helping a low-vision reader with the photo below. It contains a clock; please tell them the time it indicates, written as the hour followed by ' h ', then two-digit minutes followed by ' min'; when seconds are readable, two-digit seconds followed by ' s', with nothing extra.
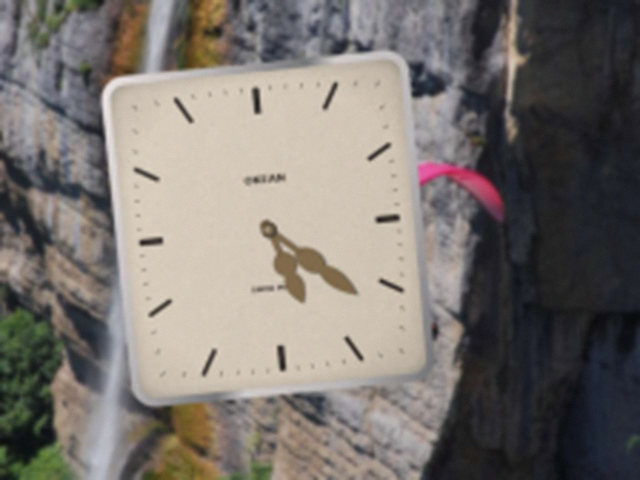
5 h 22 min
